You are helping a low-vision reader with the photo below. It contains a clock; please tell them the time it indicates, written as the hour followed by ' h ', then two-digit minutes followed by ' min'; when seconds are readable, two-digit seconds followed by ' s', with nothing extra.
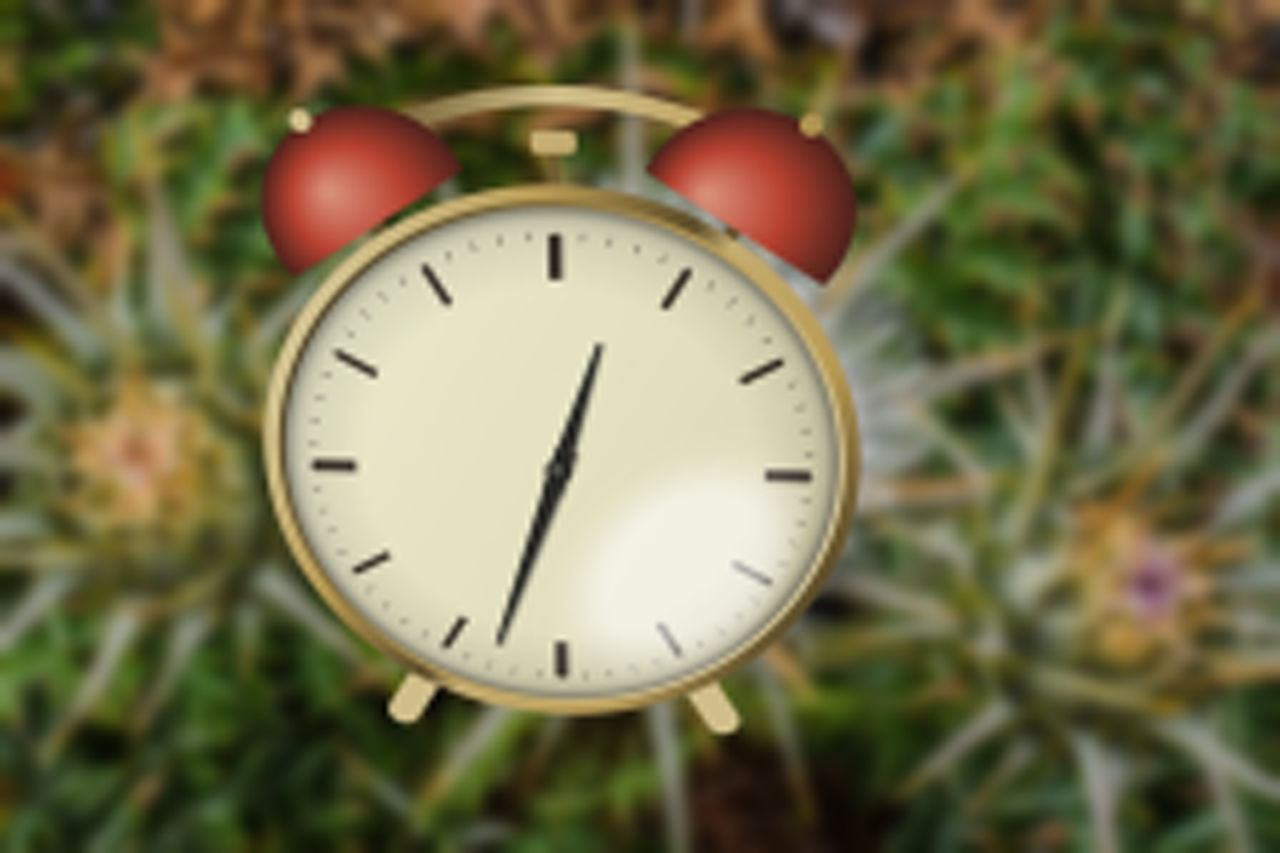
12 h 33 min
